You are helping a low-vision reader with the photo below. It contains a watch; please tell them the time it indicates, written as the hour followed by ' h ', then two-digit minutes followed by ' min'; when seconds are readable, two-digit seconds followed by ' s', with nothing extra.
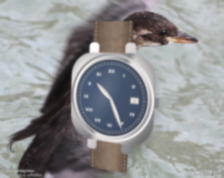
10 h 26 min
